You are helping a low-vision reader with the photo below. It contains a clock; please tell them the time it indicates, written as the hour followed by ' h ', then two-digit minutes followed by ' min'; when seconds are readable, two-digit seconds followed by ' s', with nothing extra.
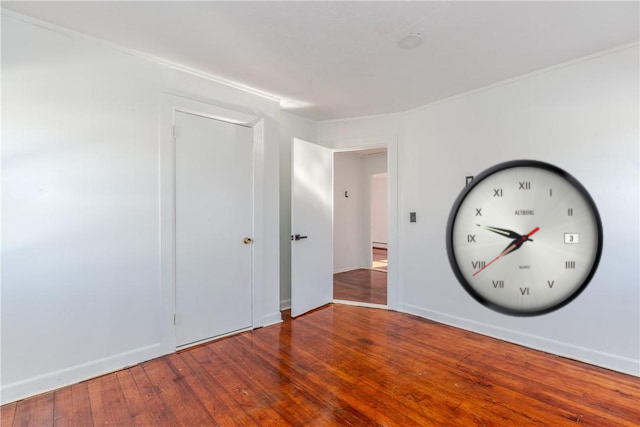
7 h 47 min 39 s
